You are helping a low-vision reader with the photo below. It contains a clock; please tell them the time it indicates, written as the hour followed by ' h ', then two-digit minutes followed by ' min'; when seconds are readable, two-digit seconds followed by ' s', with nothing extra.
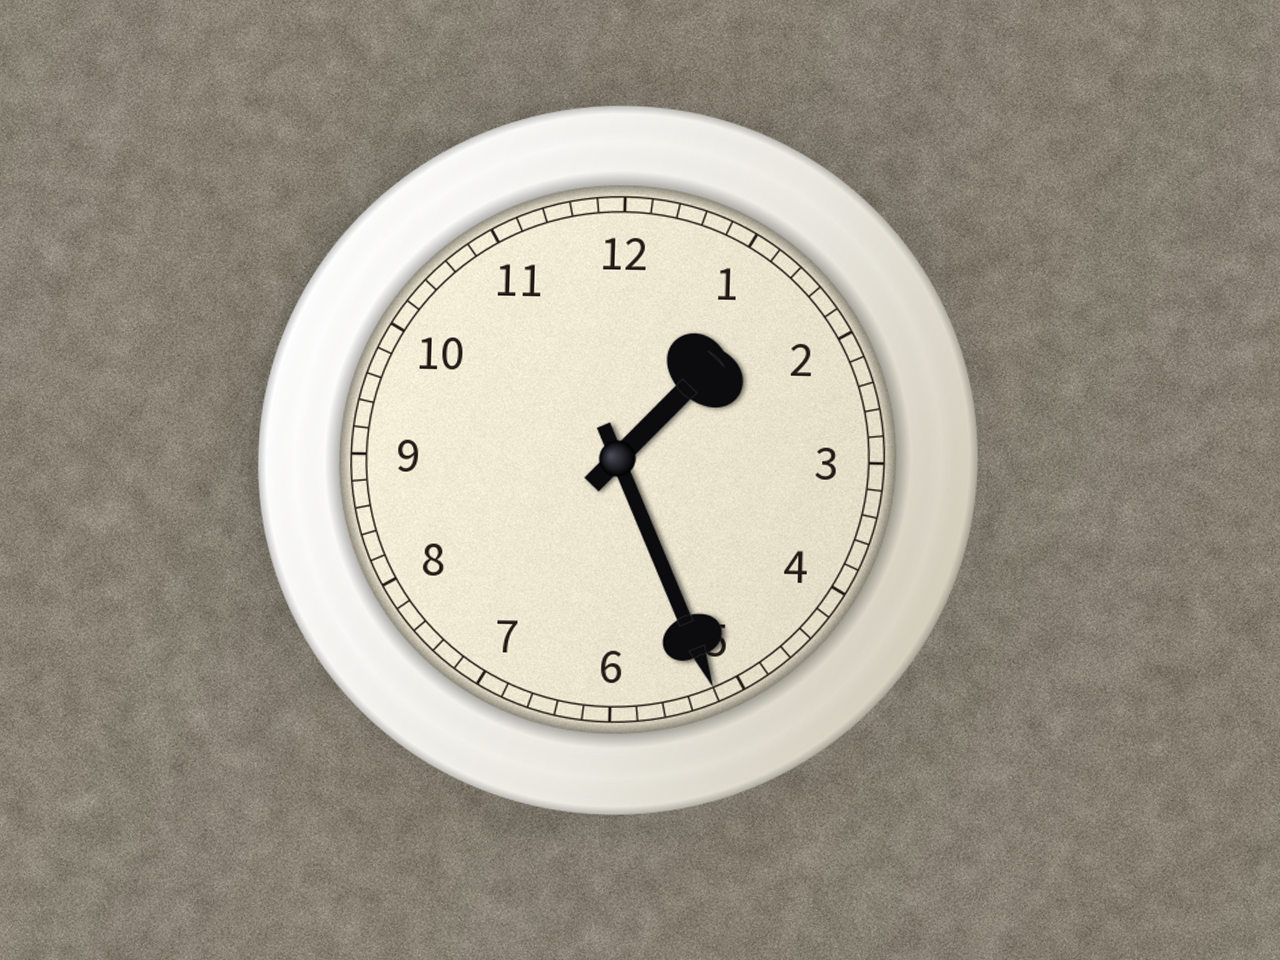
1 h 26 min
